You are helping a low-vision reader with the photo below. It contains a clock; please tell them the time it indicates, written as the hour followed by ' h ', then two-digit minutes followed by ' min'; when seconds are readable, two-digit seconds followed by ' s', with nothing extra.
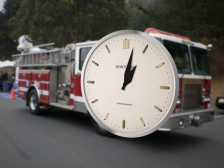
1 h 02 min
